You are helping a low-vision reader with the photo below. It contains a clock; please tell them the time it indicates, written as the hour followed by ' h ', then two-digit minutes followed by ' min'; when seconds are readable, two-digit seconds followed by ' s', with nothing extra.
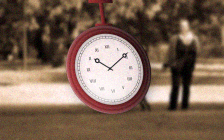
10 h 09 min
